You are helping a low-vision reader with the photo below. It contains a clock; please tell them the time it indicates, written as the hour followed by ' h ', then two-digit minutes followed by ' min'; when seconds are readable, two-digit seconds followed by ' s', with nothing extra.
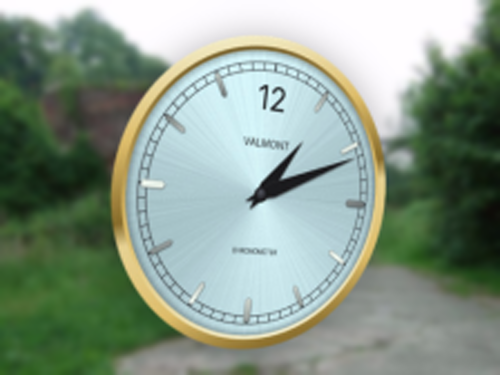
1 h 11 min
